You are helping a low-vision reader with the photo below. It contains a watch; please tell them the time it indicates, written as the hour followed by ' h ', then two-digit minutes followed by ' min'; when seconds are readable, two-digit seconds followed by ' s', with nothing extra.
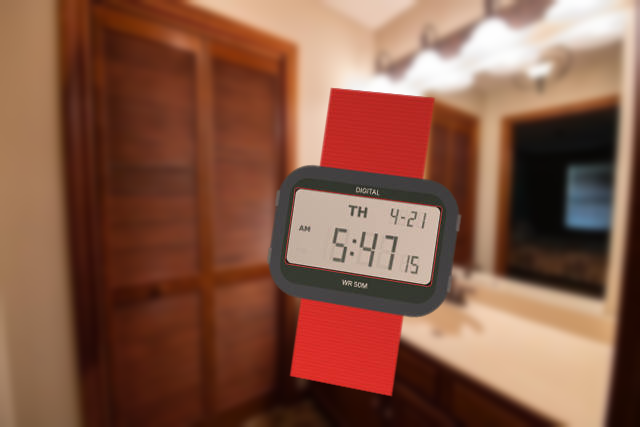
5 h 47 min 15 s
